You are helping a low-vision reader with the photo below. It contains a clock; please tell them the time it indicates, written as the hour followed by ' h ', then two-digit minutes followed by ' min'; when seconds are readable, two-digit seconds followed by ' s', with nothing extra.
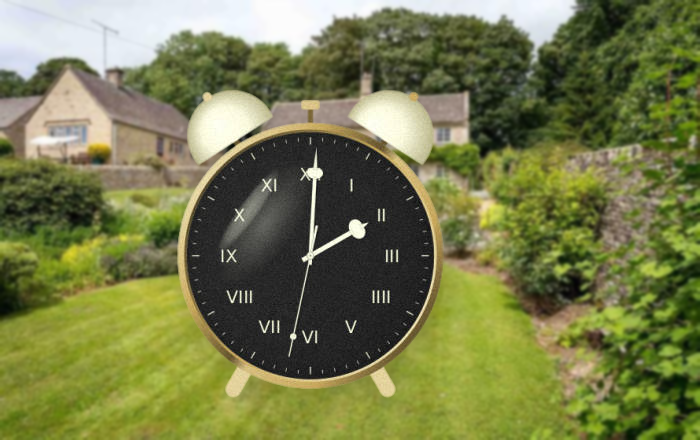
2 h 00 min 32 s
